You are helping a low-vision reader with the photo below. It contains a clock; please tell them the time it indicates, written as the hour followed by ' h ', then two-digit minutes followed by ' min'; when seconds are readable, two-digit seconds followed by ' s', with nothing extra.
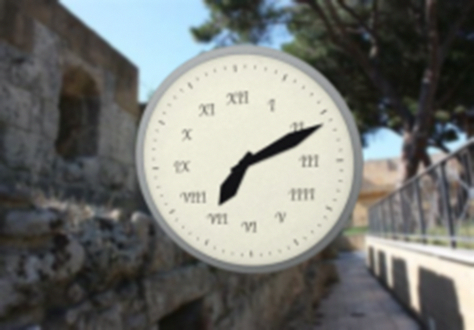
7 h 11 min
